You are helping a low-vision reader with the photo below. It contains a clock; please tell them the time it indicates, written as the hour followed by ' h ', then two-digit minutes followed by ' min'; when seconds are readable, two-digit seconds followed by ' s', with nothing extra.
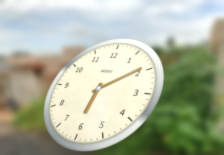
6 h 09 min
